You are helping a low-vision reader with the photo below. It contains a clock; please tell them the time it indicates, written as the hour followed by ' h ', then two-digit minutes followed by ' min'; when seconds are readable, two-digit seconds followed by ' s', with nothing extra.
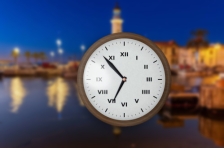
6 h 53 min
